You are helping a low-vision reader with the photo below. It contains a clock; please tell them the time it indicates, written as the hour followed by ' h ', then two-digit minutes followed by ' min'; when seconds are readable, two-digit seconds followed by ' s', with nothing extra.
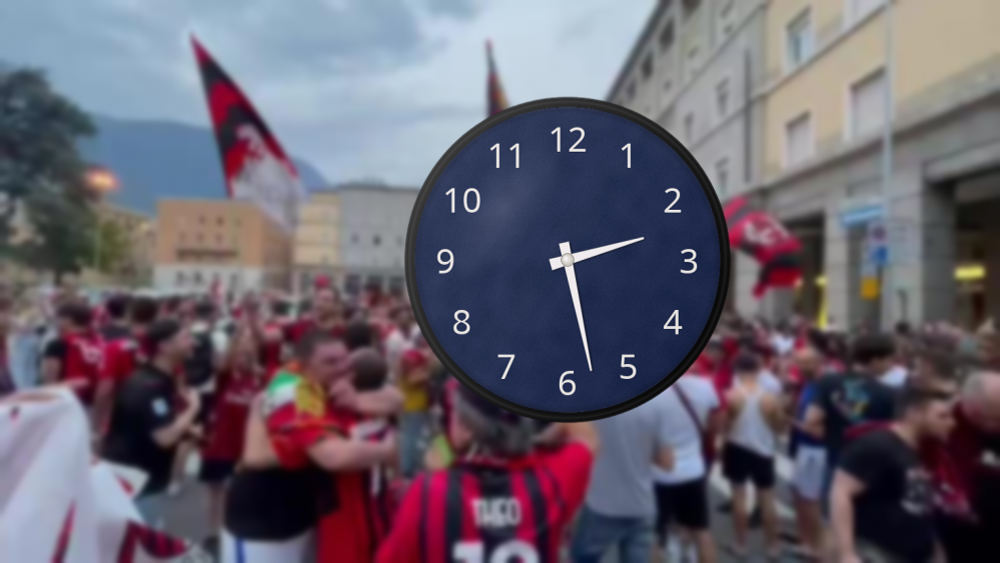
2 h 28 min
